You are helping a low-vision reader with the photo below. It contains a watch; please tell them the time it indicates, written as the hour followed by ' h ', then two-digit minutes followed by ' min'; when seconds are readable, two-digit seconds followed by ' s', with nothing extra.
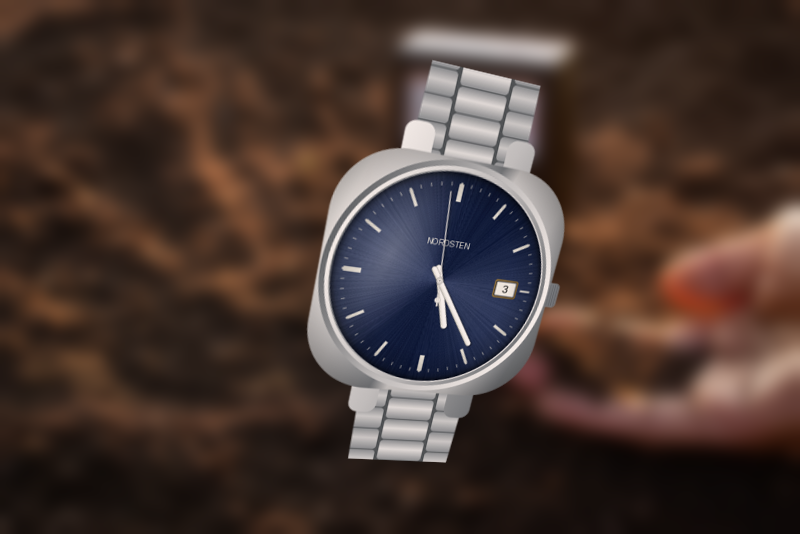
5 h 23 min 59 s
